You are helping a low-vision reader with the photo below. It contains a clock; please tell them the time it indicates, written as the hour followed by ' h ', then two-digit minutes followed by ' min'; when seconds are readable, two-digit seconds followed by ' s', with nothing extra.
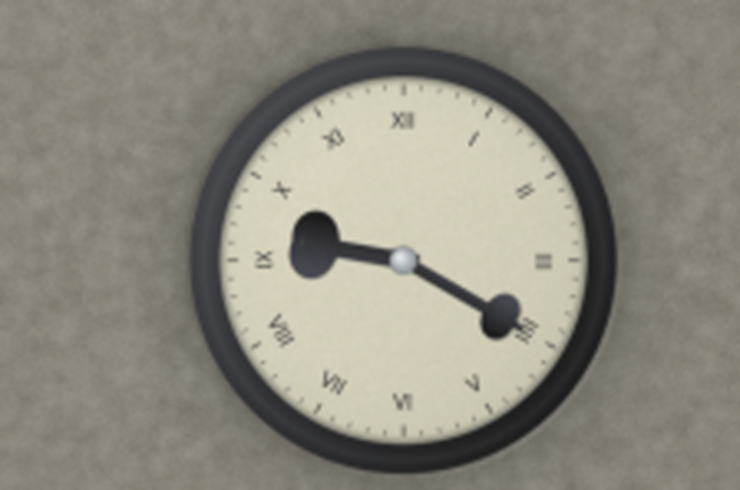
9 h 20 min
